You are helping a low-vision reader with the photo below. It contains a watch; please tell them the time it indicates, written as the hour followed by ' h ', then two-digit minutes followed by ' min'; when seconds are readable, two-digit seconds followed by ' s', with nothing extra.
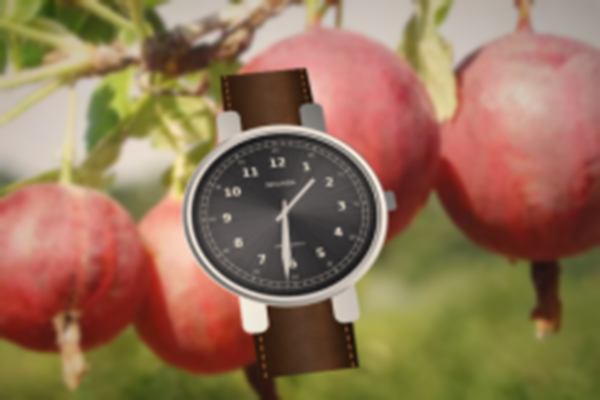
1 h 31 min
